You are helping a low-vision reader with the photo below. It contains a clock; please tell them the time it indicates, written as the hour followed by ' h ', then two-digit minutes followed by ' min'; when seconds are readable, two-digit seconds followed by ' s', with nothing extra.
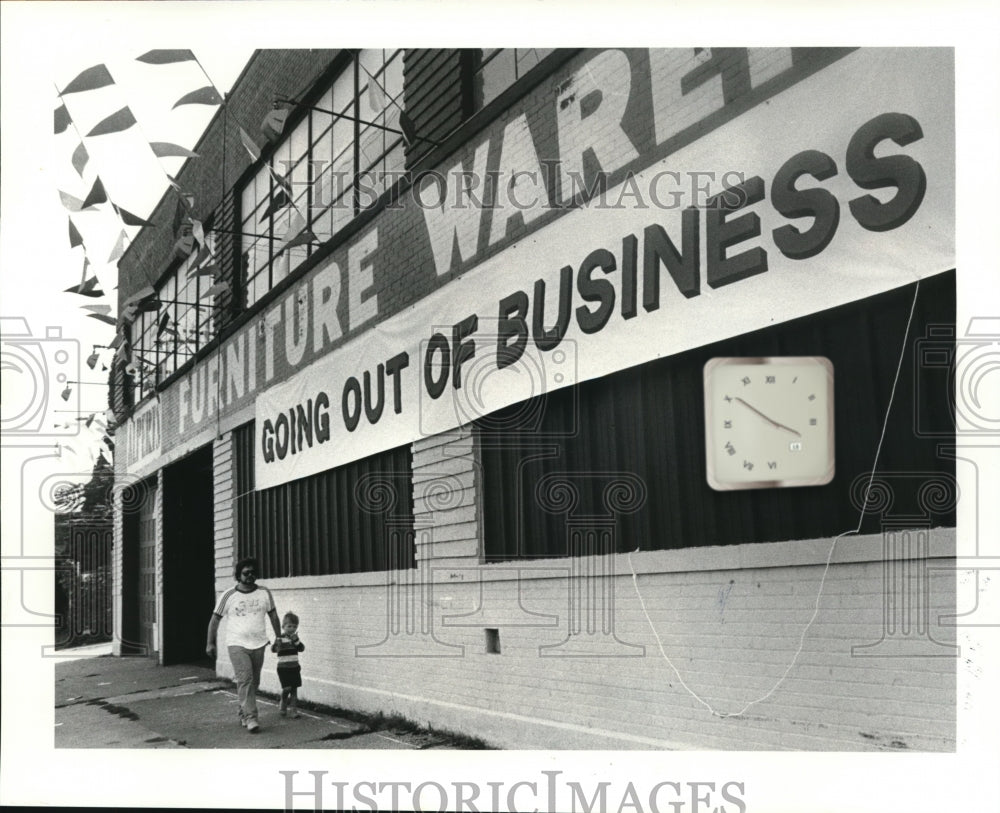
3 h 51 min
